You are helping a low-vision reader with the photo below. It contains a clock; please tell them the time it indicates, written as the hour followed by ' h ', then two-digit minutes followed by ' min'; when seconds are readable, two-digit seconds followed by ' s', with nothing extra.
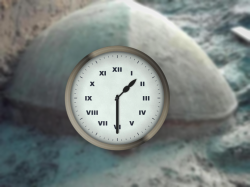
1 h 30 min
